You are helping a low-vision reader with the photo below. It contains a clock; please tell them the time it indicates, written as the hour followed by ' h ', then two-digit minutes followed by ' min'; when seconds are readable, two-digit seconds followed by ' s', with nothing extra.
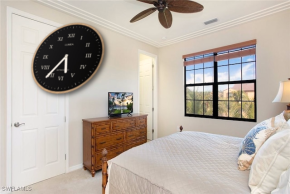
5 h 36 min
